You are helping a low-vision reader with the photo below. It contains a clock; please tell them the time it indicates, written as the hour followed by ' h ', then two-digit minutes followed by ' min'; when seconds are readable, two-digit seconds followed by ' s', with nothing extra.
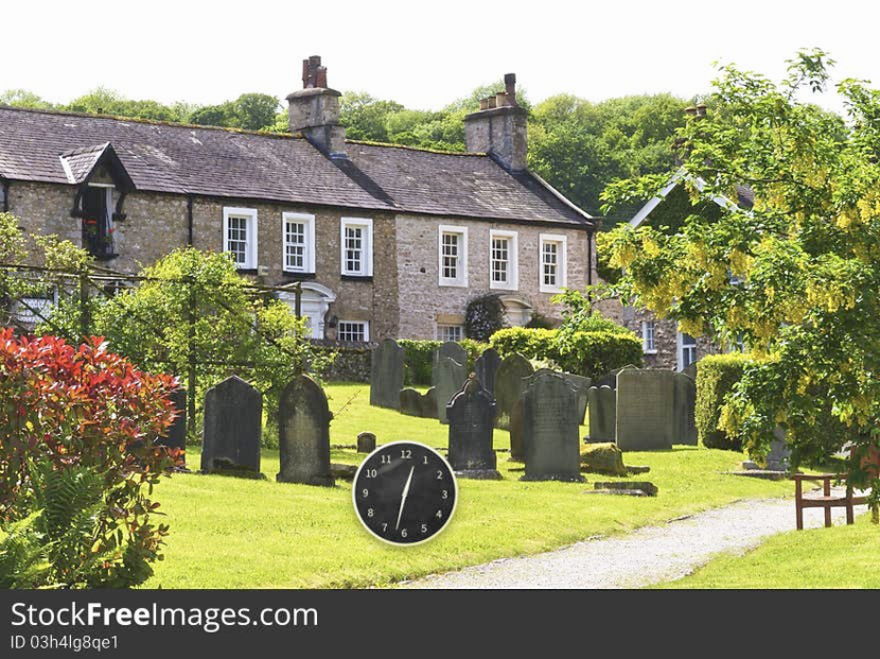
12 h 32 min
